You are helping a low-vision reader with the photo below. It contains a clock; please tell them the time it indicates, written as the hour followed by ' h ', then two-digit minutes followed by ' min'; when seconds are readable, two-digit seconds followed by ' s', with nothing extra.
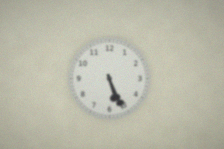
5 h 26 min
